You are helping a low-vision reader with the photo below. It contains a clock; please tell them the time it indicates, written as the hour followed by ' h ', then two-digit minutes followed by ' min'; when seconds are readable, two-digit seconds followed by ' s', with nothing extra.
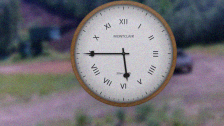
5 h 45 min
